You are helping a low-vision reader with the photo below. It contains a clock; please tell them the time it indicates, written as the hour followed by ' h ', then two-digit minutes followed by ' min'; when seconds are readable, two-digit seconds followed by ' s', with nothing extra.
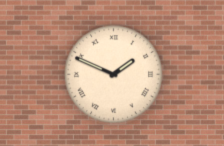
1 h 49 min
